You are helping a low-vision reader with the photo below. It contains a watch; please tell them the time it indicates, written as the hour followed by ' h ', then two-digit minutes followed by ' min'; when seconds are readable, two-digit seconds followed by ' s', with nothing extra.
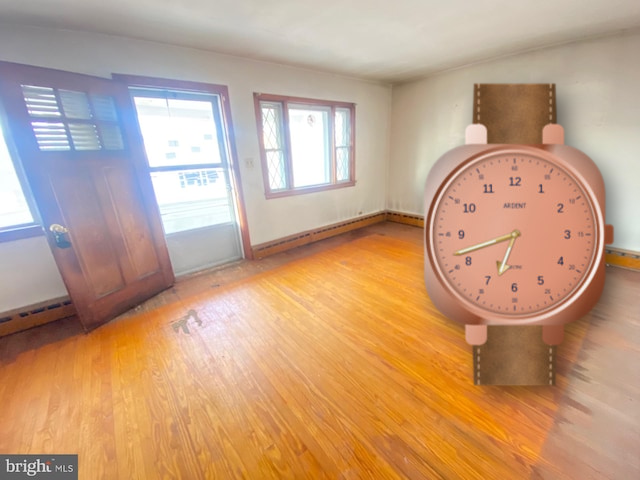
6 h 42 min
